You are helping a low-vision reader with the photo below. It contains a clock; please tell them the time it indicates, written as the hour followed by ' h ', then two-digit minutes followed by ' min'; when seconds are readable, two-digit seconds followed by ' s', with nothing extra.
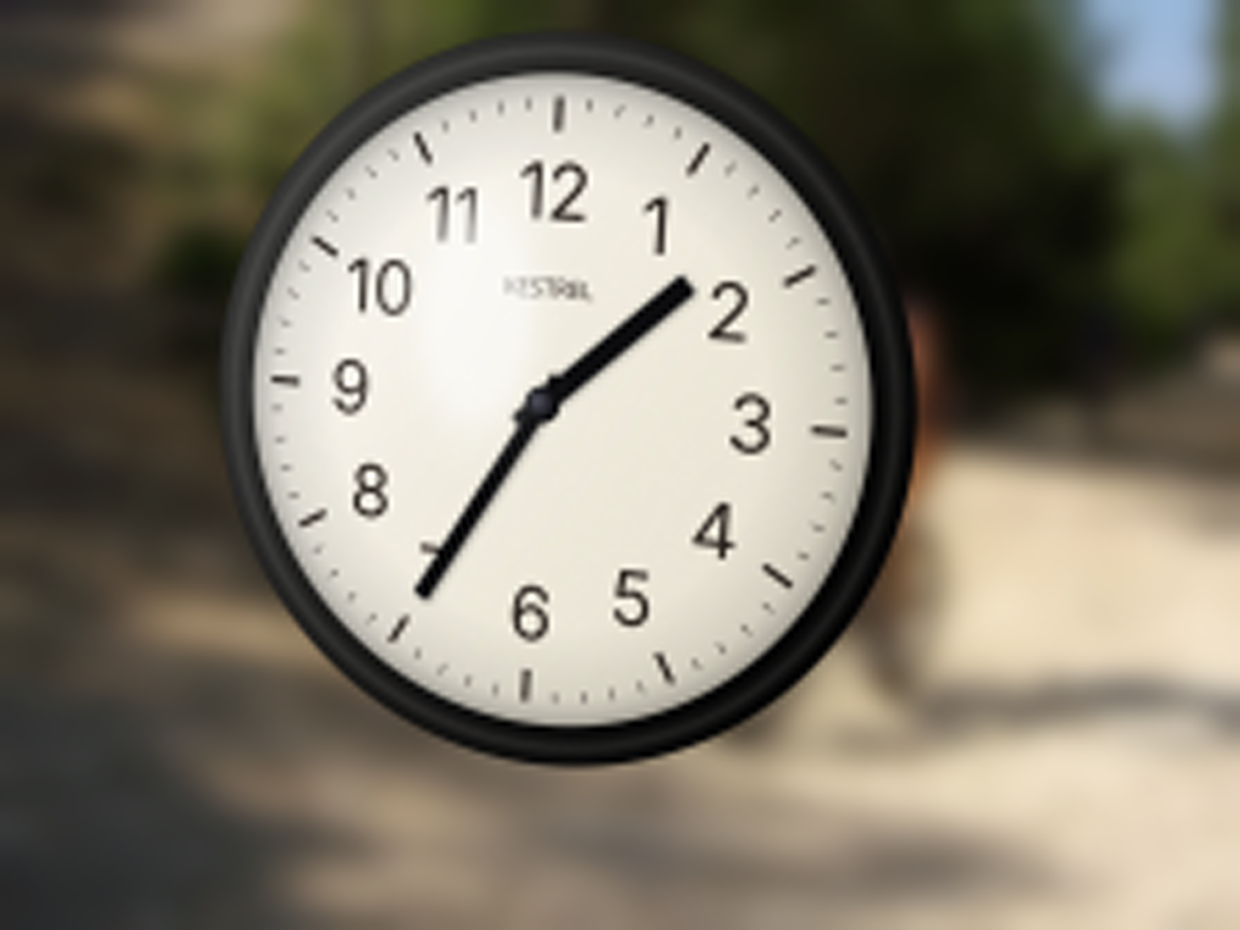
1 h 35 min
